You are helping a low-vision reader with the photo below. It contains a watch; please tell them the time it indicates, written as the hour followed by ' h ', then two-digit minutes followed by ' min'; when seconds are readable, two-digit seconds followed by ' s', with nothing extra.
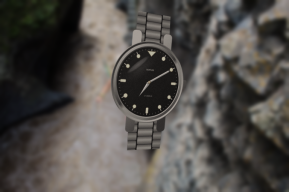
7 h 10 min
